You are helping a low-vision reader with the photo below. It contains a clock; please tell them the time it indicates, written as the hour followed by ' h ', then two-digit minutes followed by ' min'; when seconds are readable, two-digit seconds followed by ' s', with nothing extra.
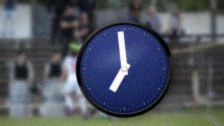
6 h 59 min
